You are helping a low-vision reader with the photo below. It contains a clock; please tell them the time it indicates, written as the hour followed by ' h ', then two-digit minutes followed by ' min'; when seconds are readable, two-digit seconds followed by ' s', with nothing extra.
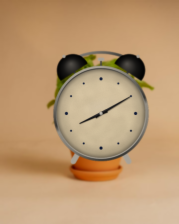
8 h 10 min
